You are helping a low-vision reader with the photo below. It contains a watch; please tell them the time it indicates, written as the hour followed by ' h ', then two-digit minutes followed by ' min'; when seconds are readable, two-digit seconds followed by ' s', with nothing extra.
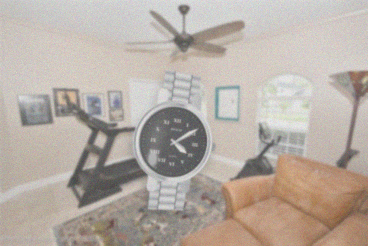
4 h 09 min
